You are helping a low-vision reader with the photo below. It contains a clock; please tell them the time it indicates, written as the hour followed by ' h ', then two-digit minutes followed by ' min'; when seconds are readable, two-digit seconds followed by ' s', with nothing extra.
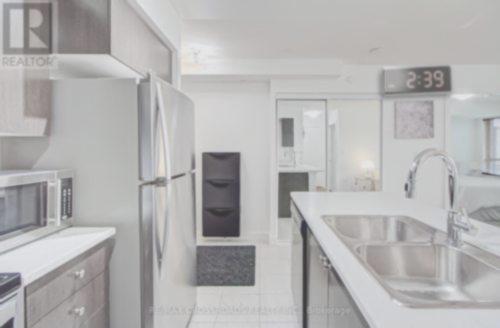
2 h 39 min
